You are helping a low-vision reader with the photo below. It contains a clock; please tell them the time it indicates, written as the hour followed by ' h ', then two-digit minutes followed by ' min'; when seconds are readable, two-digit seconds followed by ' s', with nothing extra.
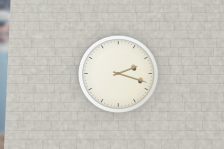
2 h 18 min
